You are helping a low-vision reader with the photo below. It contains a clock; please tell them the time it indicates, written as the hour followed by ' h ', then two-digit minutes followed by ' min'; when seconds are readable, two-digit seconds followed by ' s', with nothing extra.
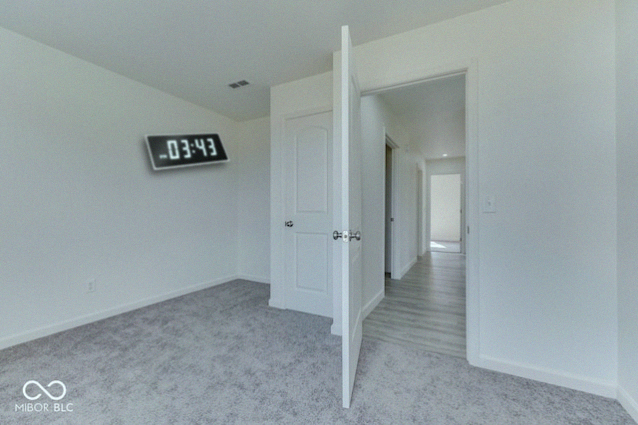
3 h 43 min
